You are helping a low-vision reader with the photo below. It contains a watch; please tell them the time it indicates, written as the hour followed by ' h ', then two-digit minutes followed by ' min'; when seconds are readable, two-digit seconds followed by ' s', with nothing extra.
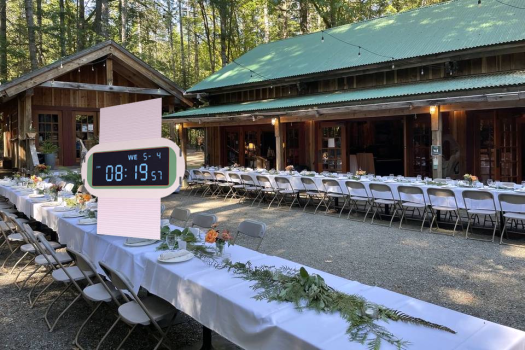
8 h 19 min 57 s
